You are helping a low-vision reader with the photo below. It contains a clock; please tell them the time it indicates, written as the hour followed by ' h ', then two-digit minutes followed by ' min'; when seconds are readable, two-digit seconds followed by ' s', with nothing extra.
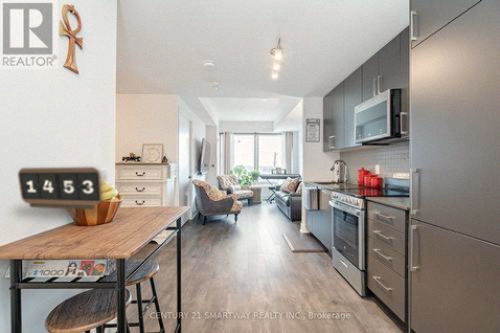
14 h 53 min
